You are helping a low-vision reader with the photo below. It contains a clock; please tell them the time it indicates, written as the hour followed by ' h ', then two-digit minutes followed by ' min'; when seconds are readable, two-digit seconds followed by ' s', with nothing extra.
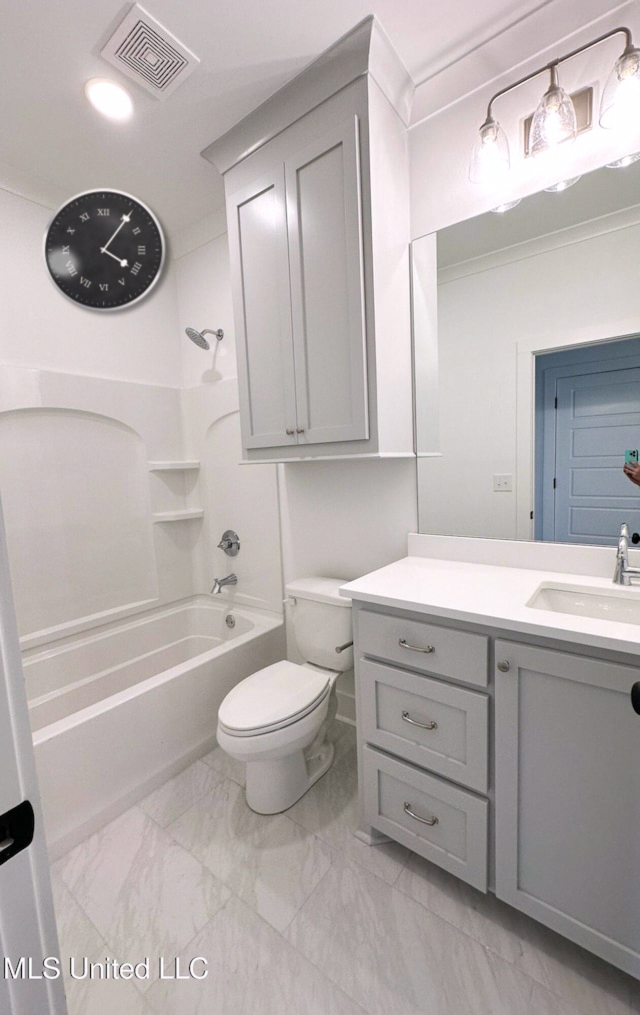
4 h 06 min
